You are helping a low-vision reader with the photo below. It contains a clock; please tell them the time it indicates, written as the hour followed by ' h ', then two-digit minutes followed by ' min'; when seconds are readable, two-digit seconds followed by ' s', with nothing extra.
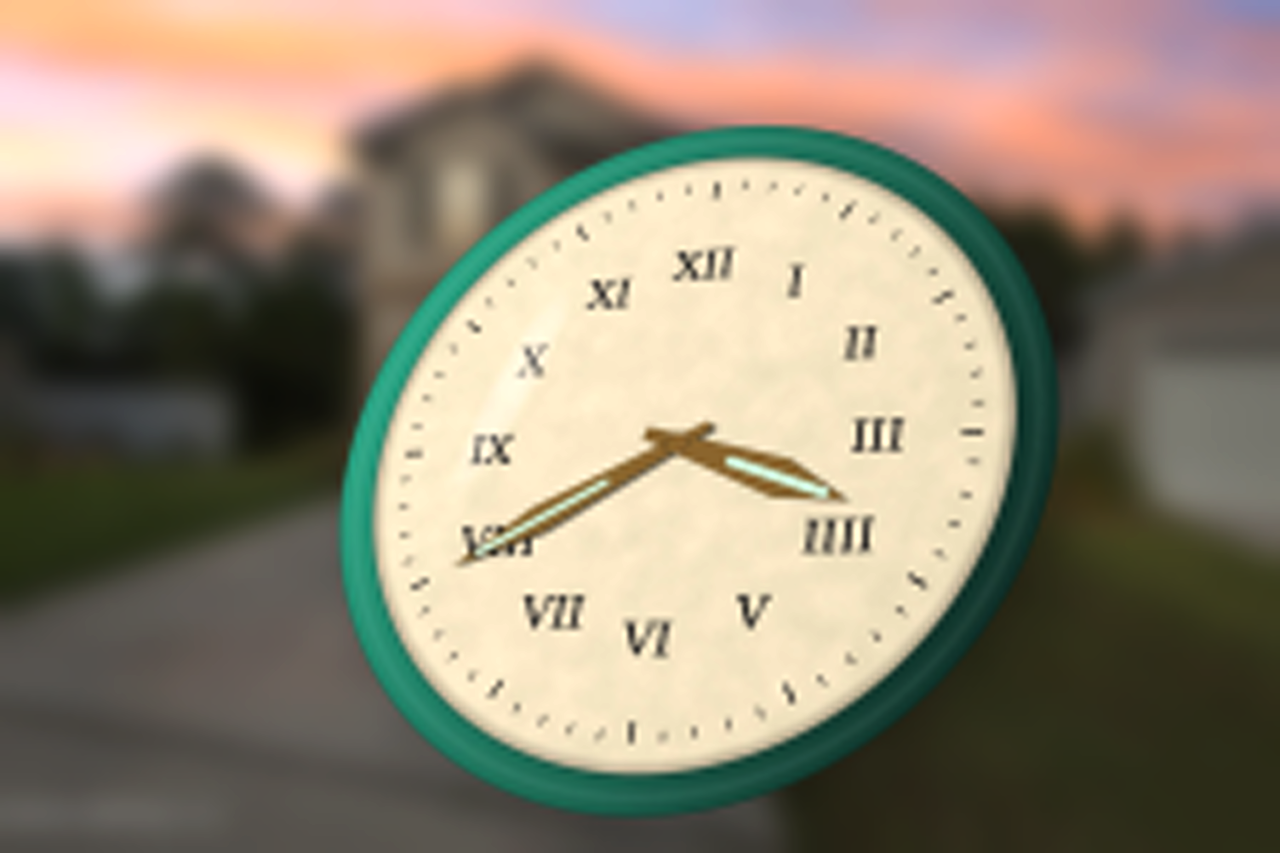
3 h 40 min
